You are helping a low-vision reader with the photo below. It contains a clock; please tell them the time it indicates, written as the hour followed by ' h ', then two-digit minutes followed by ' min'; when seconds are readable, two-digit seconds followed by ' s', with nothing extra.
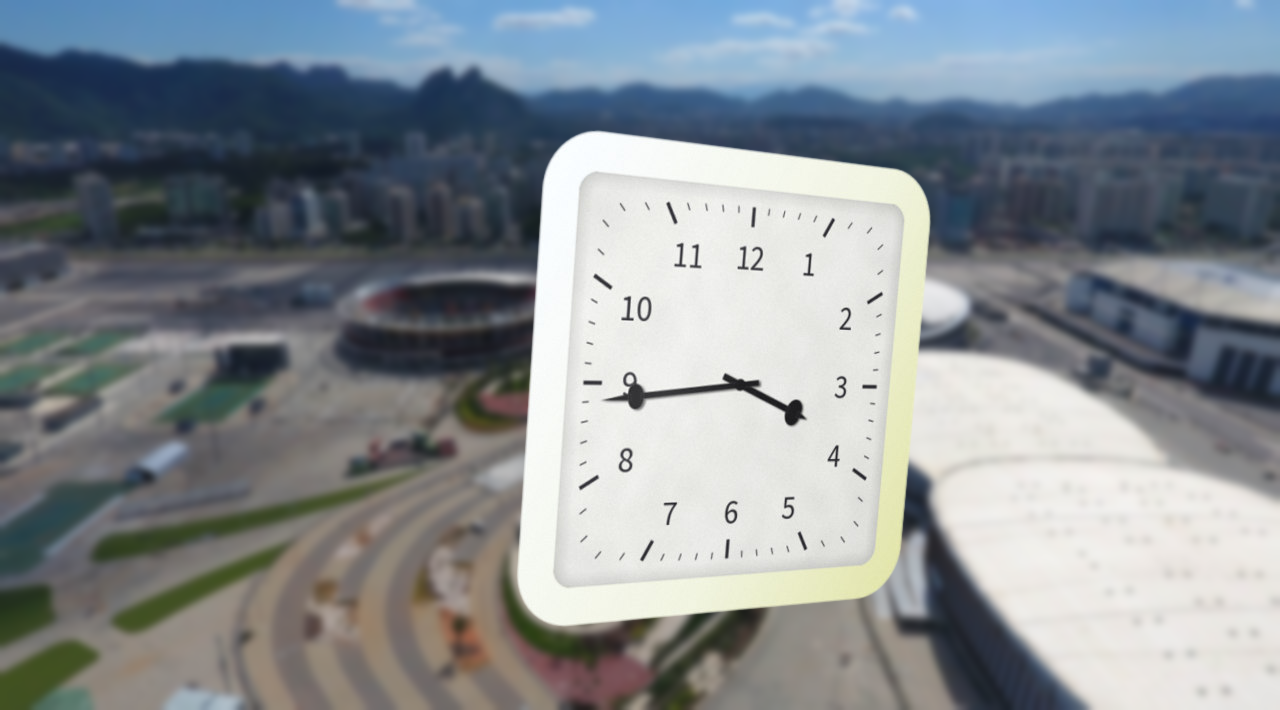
3 h 44 min
